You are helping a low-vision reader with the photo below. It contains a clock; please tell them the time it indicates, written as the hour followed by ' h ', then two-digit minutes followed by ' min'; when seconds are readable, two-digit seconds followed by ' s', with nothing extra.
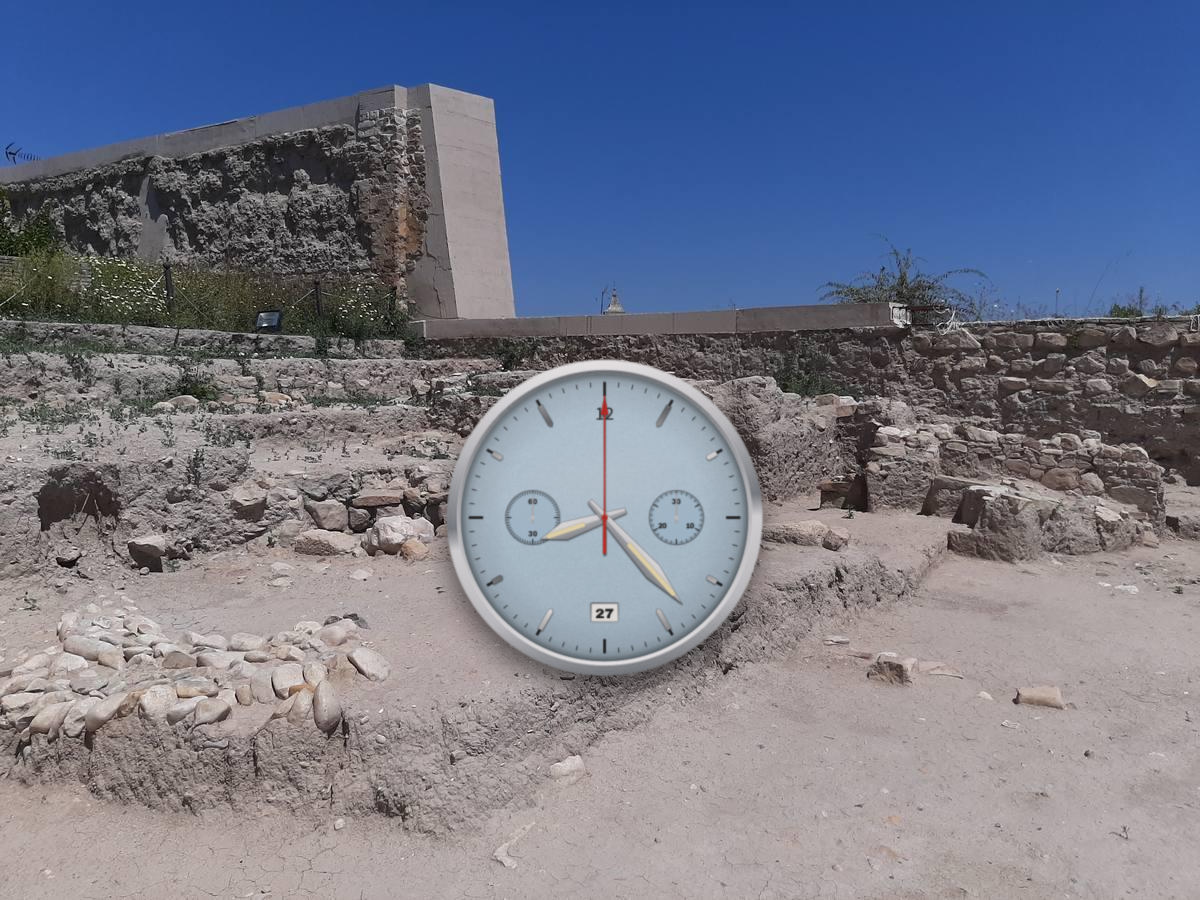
8 h 23 min
